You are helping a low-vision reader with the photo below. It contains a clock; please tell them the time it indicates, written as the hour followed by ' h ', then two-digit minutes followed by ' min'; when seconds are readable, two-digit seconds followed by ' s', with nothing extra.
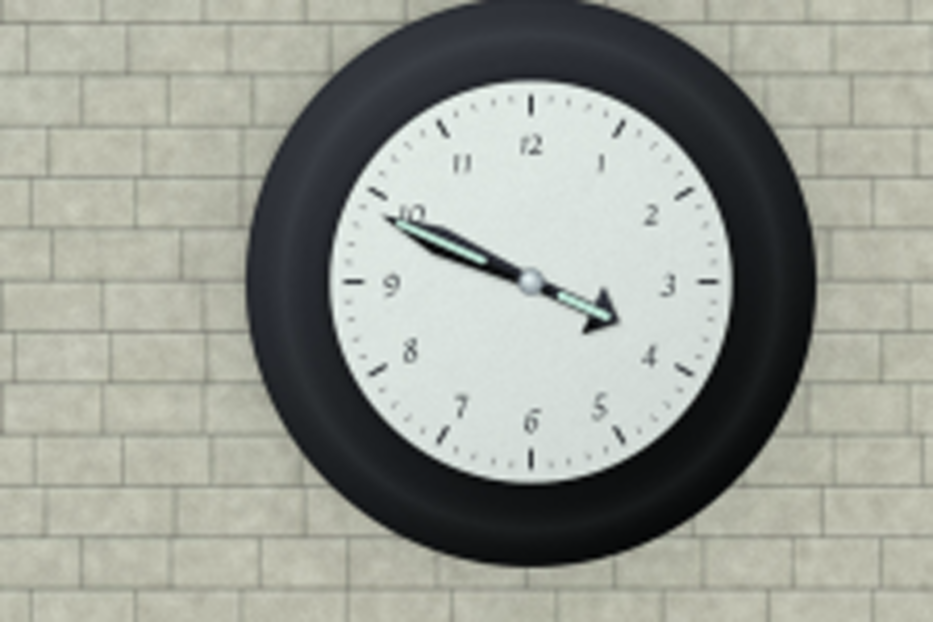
3 h 49 min
